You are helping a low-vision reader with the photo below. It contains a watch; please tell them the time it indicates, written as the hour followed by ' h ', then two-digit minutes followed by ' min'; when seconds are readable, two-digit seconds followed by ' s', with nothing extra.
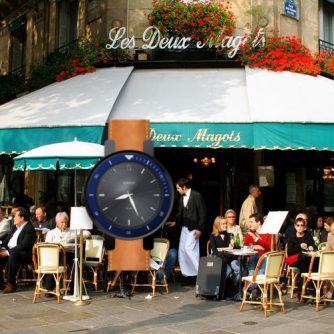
8 h 26 min
